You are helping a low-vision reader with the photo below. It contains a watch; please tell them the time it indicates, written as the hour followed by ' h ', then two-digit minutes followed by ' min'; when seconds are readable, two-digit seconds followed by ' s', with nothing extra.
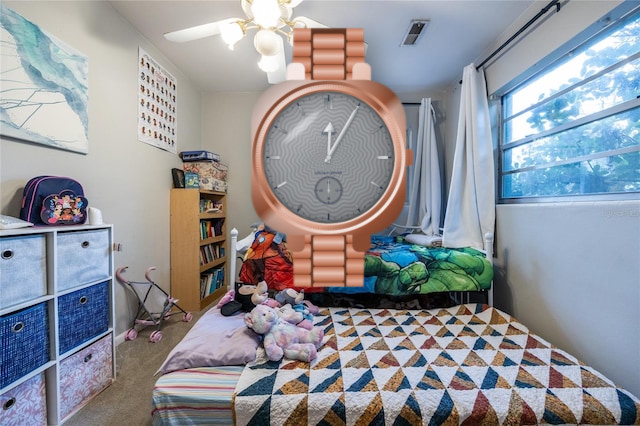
12 h 05 min
